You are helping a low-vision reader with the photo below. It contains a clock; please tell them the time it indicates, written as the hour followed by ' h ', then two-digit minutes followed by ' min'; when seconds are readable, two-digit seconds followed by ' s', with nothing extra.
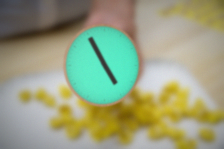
4 h 55 min
